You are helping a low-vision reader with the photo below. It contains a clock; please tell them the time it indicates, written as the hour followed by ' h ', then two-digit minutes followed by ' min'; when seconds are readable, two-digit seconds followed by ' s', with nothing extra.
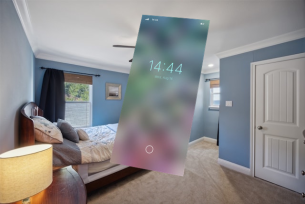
14 h 44 min
